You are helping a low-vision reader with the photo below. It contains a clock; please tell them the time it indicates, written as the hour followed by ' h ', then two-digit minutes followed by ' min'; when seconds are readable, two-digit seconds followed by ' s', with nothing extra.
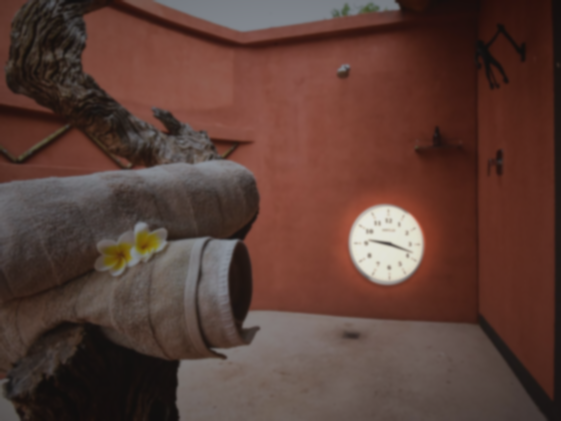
9 h 18 min
